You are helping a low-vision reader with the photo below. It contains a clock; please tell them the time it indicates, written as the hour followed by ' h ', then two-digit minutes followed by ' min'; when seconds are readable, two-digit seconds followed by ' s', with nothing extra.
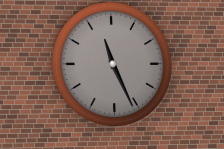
11 h 26 min
